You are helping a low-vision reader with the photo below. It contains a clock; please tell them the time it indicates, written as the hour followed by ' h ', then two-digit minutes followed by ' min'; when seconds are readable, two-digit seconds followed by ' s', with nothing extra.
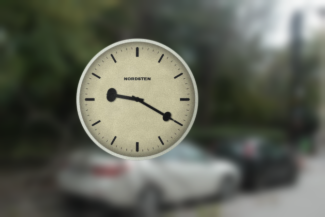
9 h 20 min
